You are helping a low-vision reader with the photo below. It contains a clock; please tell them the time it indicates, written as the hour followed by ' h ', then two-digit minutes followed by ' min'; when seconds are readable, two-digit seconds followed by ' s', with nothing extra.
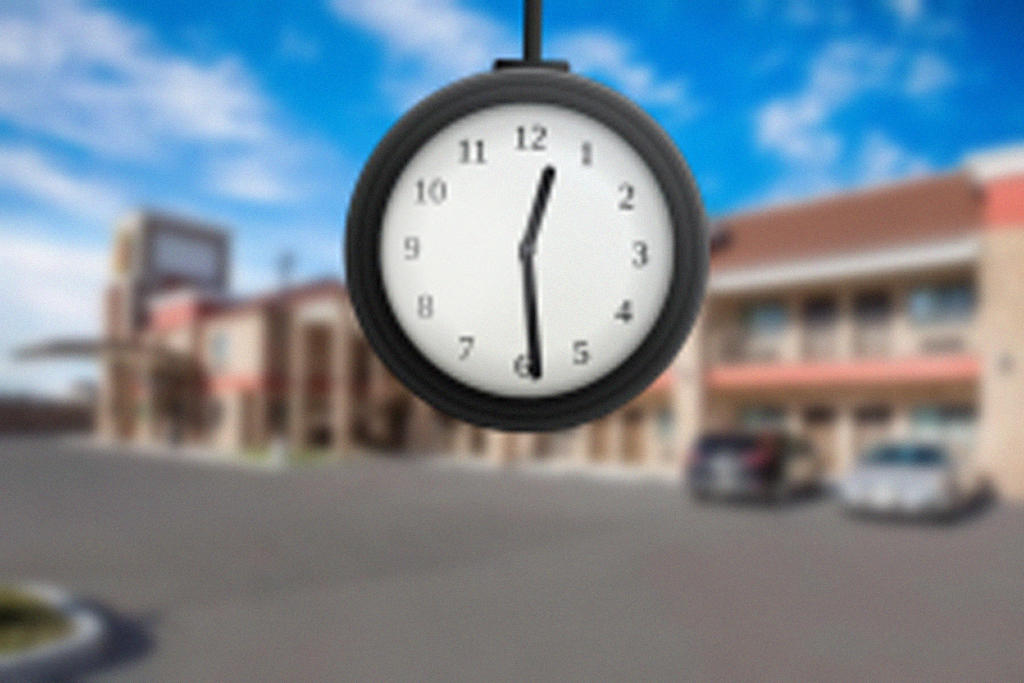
12 h 29 min
